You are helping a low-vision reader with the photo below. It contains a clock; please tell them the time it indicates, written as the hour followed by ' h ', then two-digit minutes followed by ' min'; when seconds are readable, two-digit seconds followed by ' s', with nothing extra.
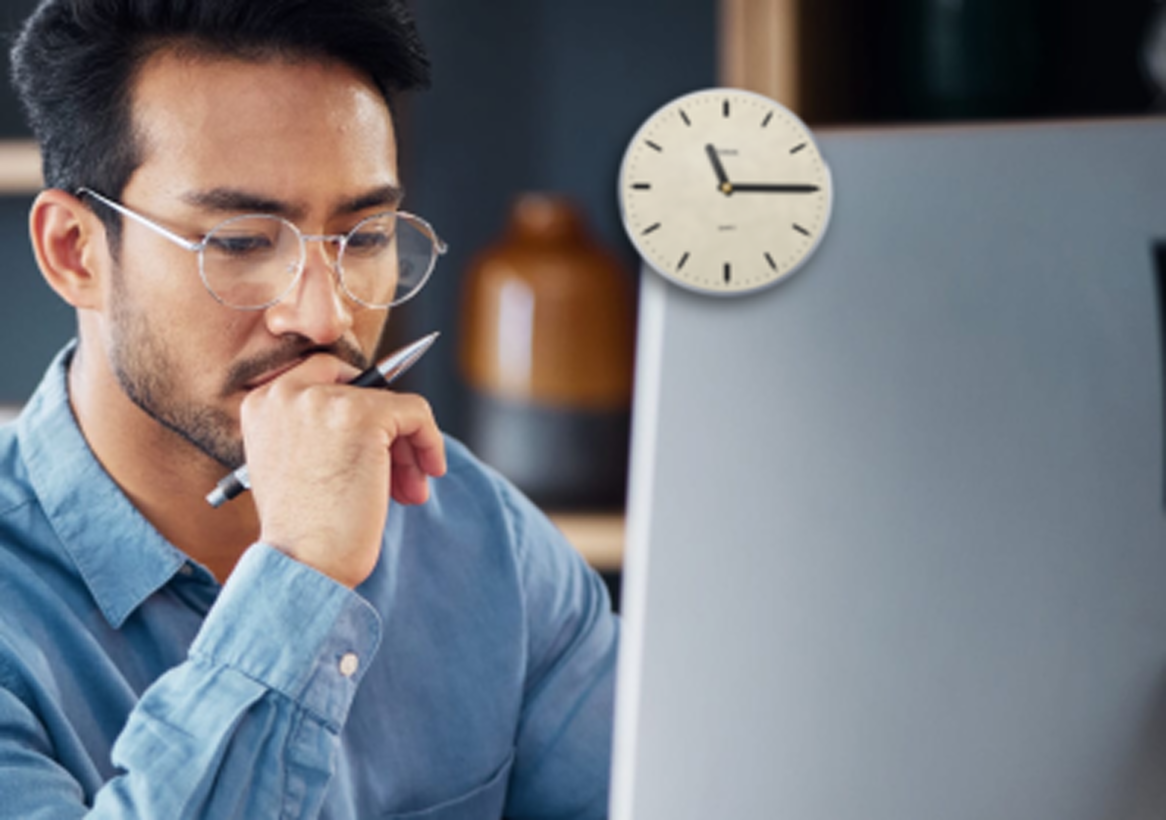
11 h 15 min
